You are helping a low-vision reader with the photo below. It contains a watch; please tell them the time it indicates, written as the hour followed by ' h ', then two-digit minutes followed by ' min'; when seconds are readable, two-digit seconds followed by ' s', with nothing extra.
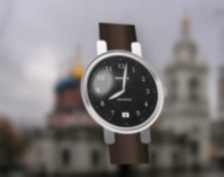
8 h 02 min
